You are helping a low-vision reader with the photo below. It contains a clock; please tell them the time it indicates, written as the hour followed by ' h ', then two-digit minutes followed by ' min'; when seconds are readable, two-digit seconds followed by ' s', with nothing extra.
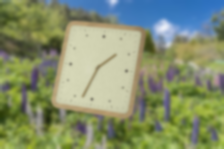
1 h 33 min
